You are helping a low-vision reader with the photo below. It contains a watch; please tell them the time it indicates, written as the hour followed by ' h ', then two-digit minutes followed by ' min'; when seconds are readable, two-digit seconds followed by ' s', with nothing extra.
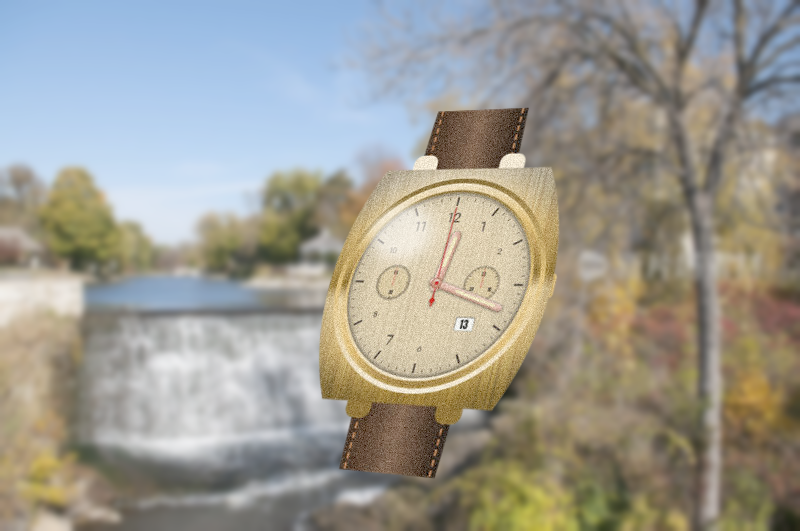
12 h 18 min
